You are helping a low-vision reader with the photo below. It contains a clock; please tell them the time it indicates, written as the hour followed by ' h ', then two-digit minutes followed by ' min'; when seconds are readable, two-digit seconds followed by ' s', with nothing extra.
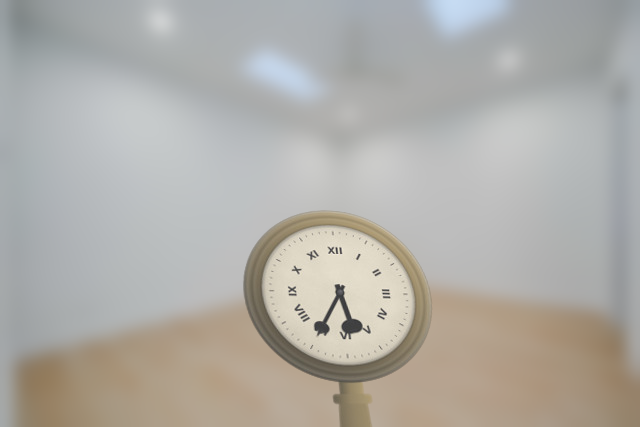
5 h 35 min
